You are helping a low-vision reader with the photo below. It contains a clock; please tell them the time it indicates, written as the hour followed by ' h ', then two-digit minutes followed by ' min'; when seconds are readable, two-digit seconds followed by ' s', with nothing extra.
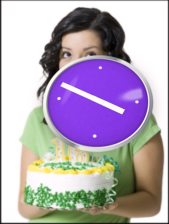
3 h 49 min
